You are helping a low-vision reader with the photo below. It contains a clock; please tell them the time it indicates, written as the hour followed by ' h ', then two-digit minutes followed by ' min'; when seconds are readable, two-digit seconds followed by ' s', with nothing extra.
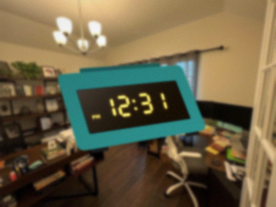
12 h 31 min
